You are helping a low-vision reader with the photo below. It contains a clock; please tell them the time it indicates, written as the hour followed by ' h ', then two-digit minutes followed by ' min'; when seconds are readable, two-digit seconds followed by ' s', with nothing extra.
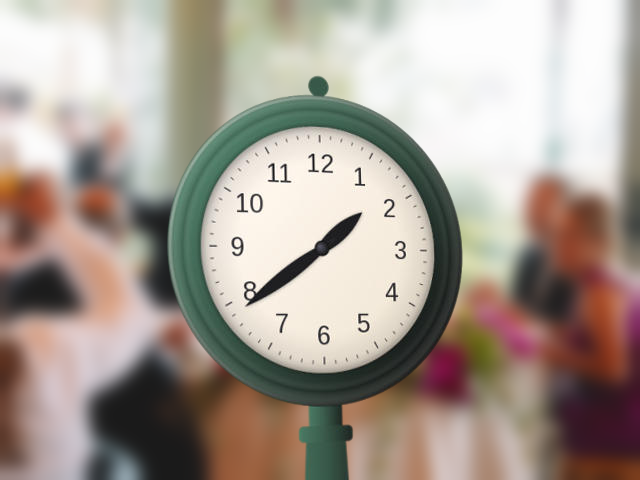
1 h 39 min
